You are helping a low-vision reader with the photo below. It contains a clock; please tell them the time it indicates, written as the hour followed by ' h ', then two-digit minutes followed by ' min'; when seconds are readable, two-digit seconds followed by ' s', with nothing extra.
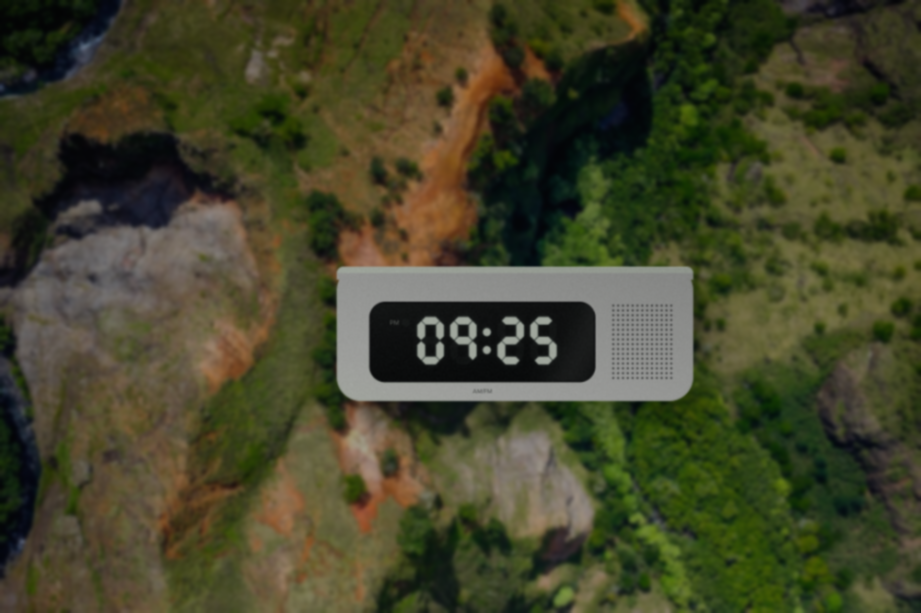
9 h 25 min
